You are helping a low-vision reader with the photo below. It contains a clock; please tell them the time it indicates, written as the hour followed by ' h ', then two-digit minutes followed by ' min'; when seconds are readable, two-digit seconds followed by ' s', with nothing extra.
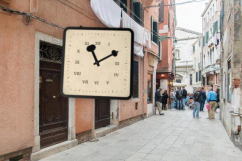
11 h 10 min
